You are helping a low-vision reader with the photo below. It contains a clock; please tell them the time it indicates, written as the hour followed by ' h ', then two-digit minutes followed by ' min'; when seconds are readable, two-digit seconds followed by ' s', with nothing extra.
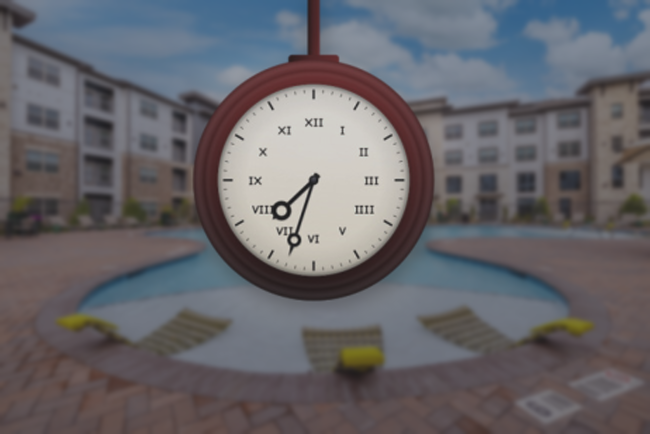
7 h 33 min
